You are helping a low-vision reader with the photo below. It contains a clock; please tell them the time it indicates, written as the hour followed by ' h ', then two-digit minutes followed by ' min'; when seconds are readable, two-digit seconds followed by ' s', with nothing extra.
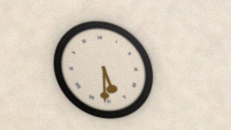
5 h 31 min
